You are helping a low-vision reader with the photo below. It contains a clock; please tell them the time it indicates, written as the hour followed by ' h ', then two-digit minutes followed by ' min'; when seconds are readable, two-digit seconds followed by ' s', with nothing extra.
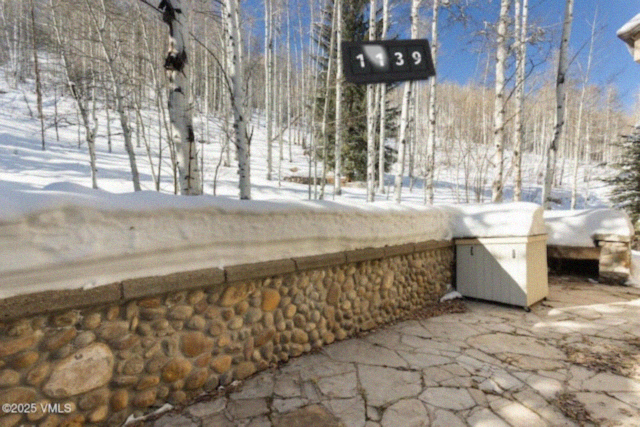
11 h 39 min
